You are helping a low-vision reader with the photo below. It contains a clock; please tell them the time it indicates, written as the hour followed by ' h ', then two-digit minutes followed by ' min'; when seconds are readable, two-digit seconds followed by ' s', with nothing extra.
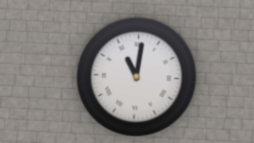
11 h 01 min
